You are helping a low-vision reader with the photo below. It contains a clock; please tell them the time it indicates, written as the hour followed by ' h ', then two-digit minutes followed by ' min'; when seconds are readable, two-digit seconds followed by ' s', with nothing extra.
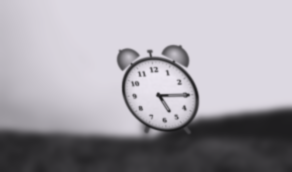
5 h 15 min
